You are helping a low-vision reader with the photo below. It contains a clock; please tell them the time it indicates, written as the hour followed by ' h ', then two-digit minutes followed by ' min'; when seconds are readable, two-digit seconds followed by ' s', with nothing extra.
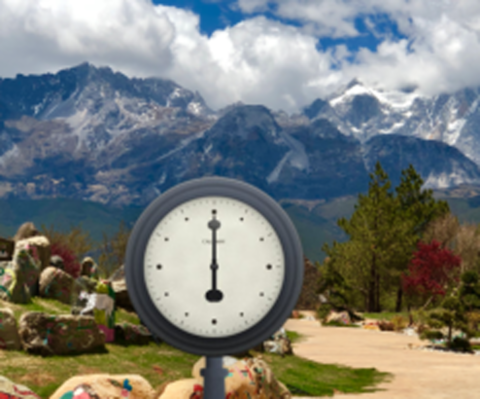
6 h 00 min
